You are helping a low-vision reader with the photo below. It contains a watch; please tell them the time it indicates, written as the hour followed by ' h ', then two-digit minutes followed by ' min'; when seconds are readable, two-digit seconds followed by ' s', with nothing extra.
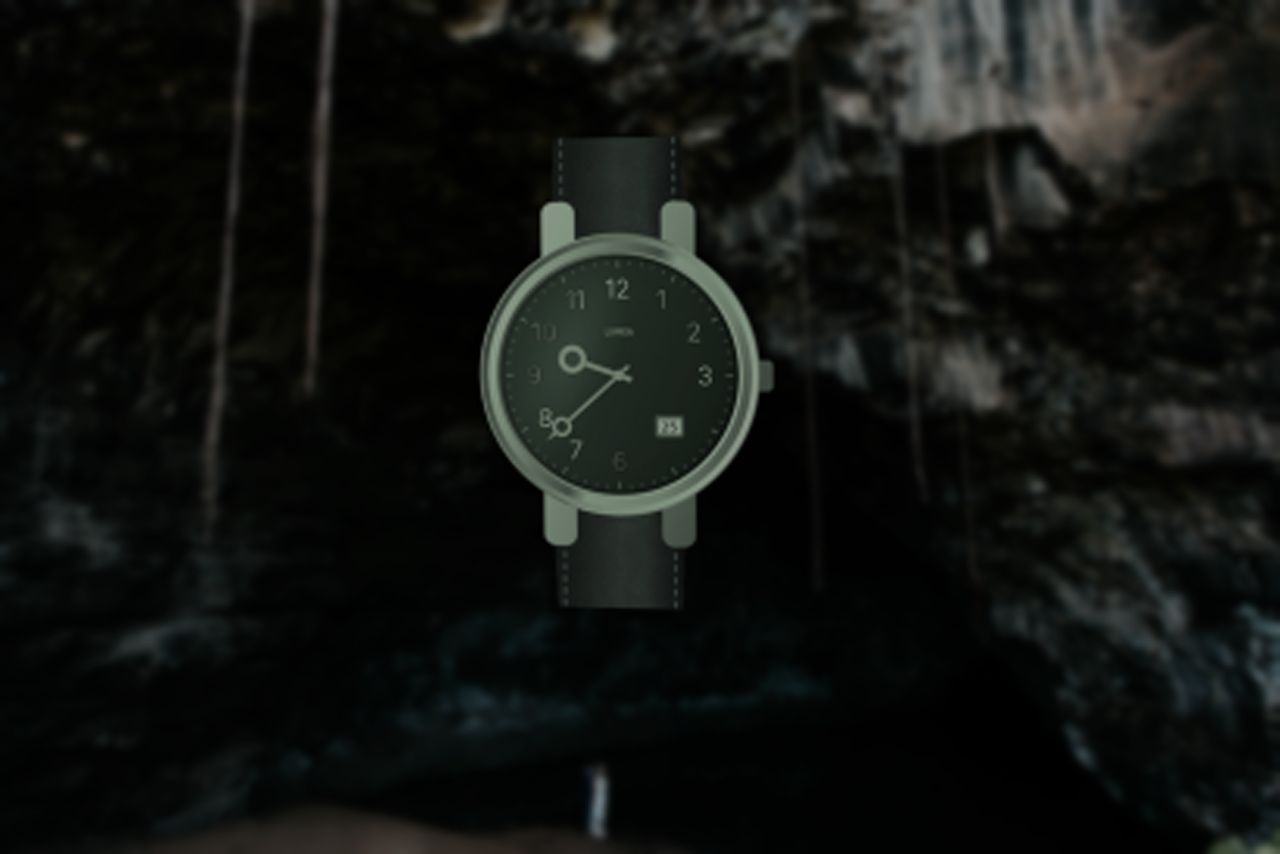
9 h 38 min
